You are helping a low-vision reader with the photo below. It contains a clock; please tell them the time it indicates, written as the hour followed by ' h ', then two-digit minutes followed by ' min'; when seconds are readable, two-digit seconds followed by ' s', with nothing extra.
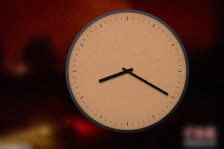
8 h 20 min
